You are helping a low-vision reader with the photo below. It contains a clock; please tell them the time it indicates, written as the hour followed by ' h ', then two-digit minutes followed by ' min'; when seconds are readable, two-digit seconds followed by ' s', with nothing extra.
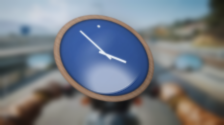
3 h 54 min
